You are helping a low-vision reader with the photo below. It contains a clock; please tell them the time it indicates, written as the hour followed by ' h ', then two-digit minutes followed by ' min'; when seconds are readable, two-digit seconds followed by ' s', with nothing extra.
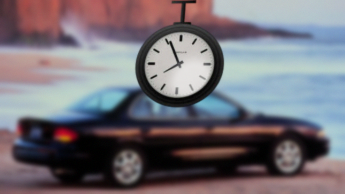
7 h 56 min
